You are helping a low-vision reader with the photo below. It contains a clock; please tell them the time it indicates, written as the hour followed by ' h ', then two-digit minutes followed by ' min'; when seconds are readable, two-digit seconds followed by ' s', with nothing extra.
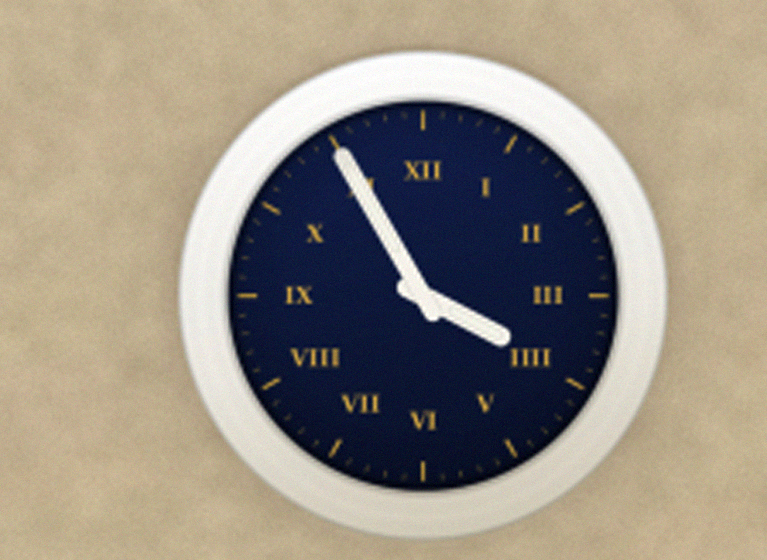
3 h 55 min
